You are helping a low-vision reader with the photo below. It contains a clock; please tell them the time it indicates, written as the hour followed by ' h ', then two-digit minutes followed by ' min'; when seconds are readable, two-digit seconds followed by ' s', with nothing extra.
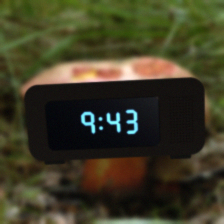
9 h 43 min
